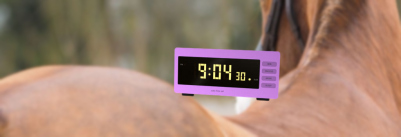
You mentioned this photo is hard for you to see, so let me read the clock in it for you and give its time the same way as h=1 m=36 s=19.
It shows h=9 m=4 s=30
